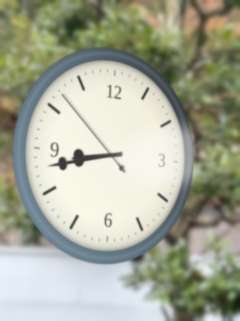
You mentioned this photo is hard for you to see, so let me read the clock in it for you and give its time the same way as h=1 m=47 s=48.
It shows h=8 m=42 s=52
